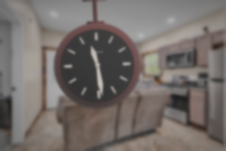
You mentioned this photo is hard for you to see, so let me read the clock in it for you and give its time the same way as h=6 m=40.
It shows h=11 m=29
